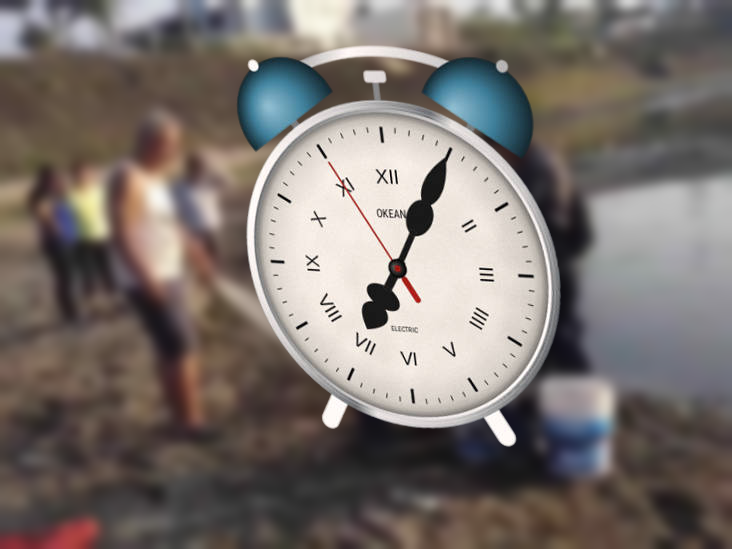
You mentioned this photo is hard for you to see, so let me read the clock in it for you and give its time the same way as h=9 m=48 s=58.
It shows h=7 m=4 s=55
